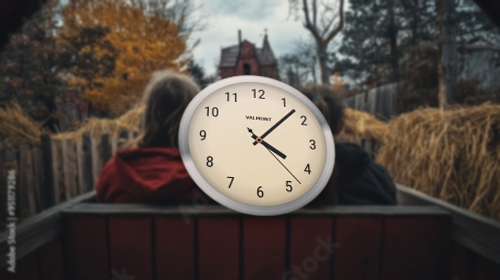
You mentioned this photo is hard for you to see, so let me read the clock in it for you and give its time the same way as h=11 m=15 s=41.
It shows h=4 m=7 s=23
